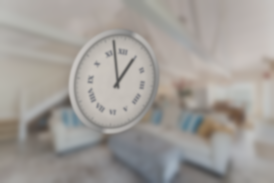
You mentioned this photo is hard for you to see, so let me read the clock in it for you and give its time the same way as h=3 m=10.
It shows h=12 m=57
